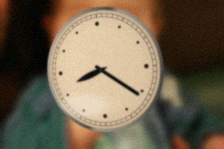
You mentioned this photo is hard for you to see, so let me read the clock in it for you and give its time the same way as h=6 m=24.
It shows h=8 m=21
